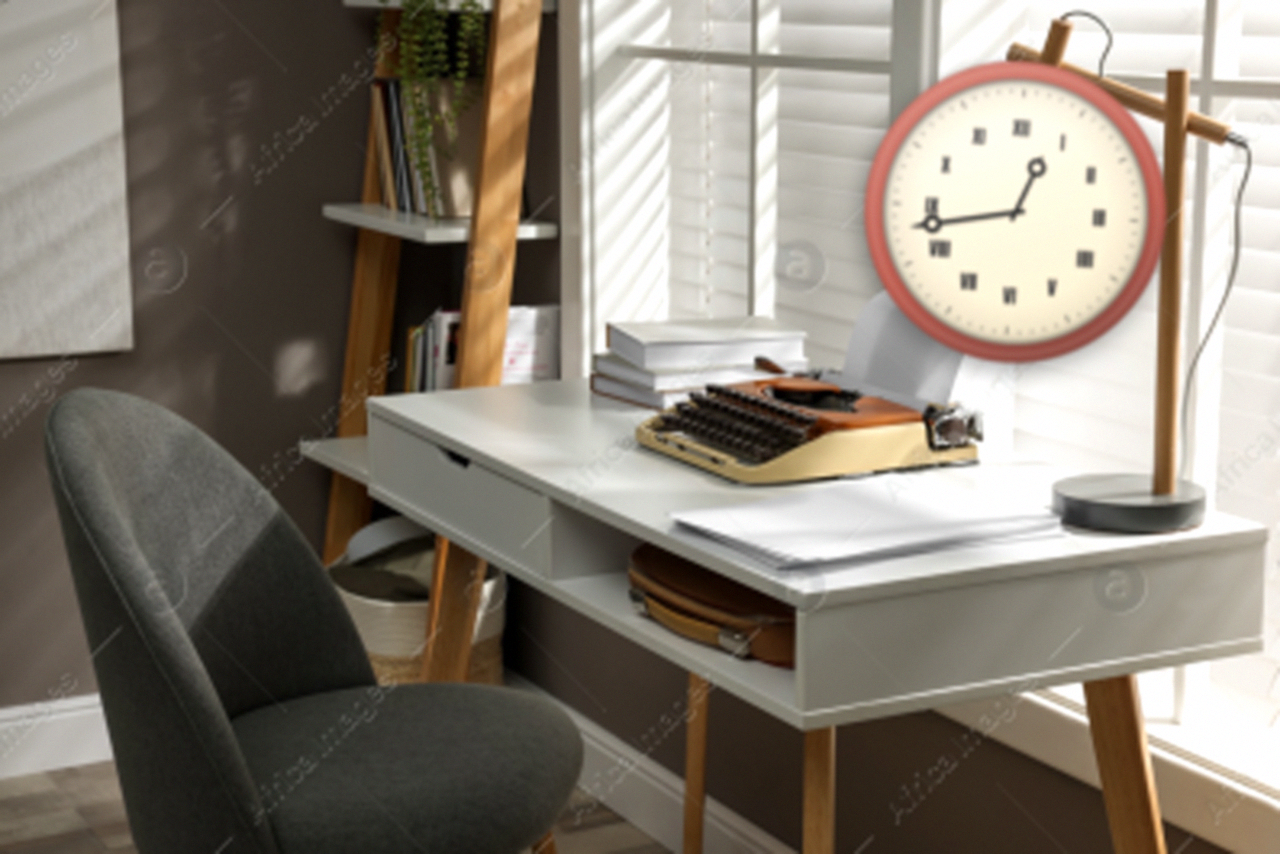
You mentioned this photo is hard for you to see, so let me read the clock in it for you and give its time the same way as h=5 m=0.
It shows h=12 m=43
